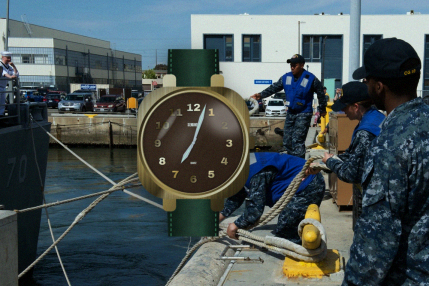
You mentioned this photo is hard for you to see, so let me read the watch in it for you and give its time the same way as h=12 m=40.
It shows h=7 m=3
